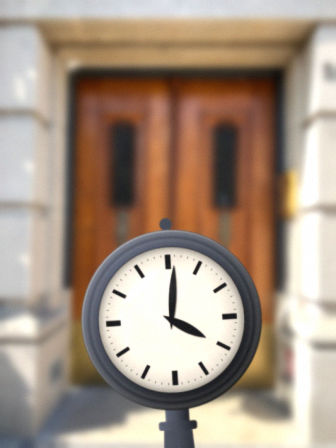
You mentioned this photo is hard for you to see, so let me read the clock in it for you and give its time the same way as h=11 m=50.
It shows h=4 m=1
